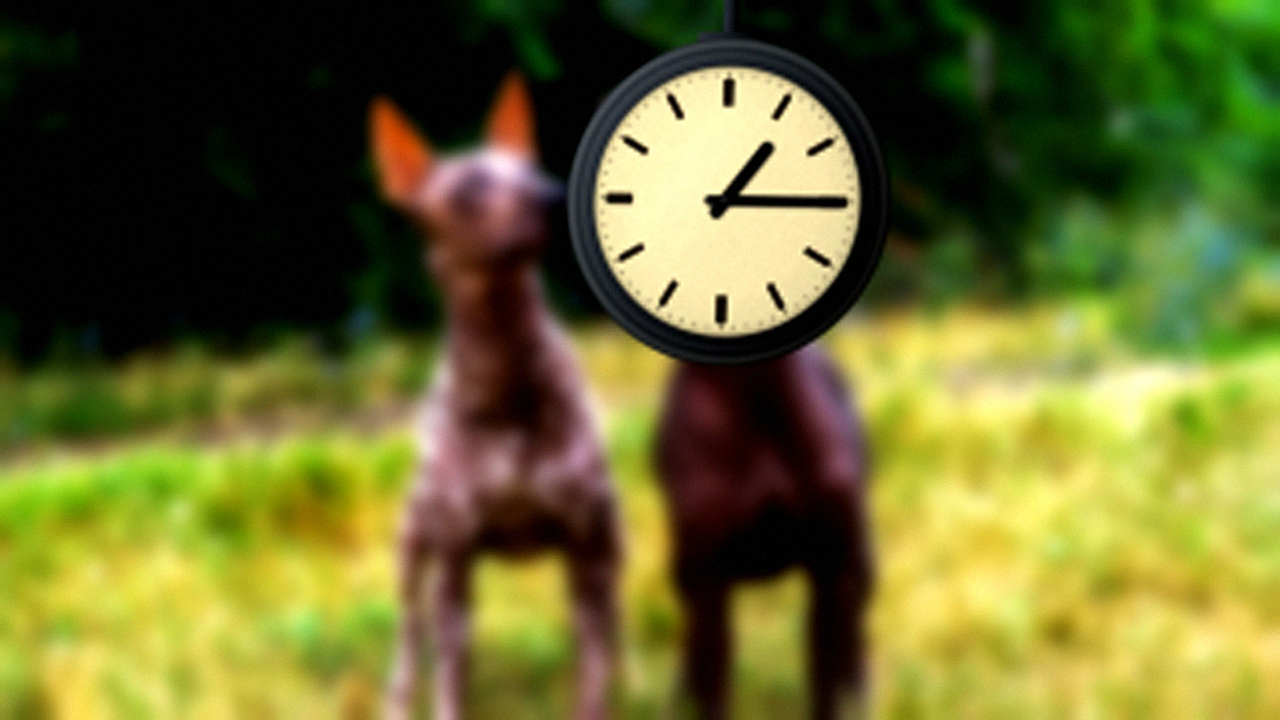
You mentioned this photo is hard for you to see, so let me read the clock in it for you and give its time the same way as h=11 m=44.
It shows h=1 m=15
